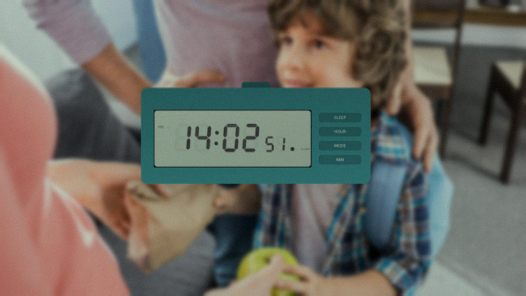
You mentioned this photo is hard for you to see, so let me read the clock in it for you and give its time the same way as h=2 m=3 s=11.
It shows h=14 m=2 s=51
